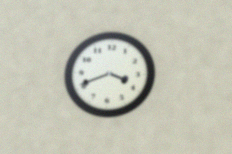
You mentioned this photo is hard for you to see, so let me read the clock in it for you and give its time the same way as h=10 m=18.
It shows h=3 m=41
